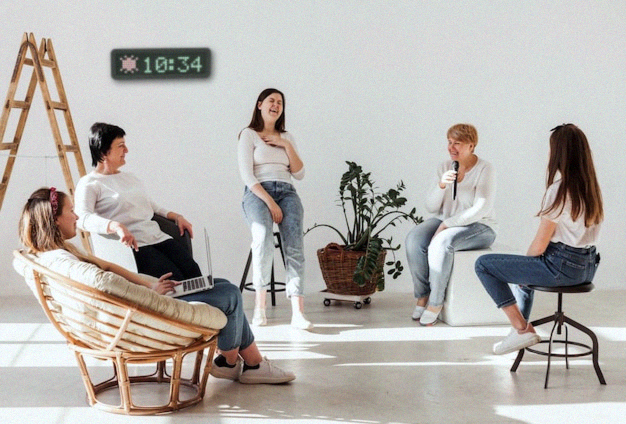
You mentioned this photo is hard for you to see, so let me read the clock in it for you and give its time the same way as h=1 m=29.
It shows h=10 m=34
